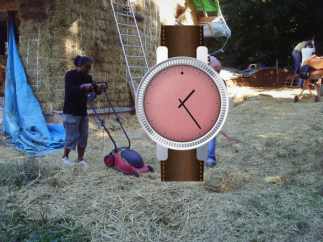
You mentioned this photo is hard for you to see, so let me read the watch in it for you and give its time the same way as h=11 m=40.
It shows h=1 m=24
